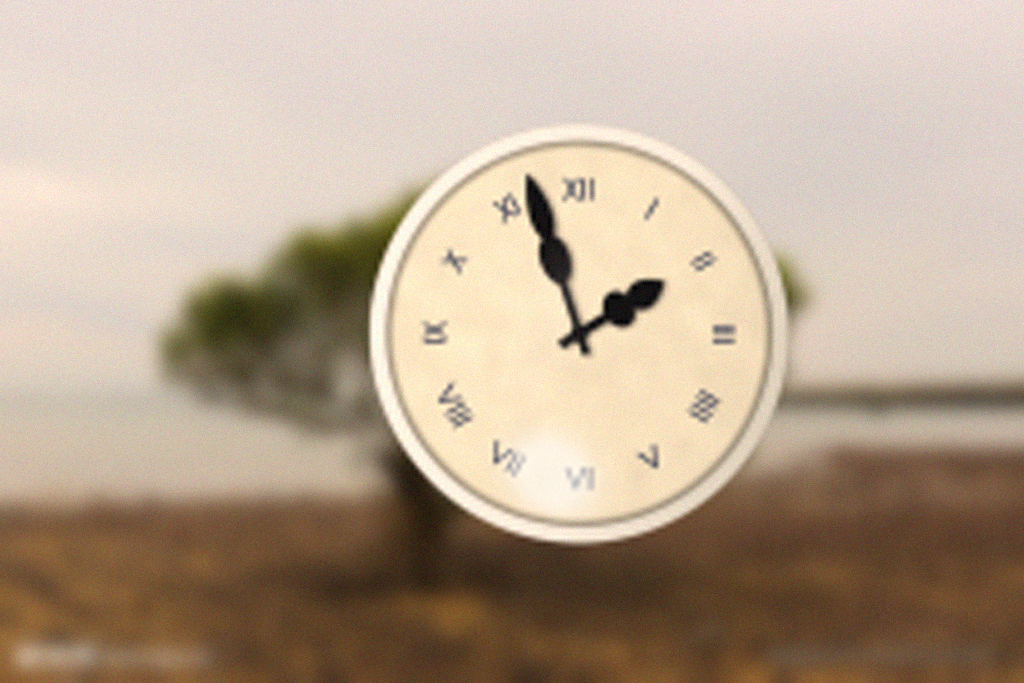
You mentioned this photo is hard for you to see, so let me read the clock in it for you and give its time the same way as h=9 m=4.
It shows h=1 m=57
